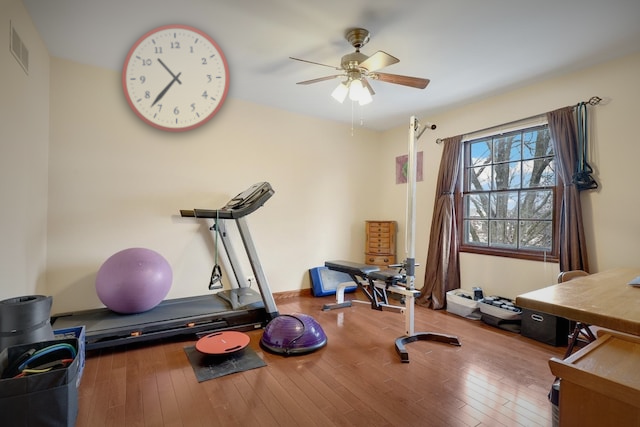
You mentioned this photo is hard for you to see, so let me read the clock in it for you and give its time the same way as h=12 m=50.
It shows h=10 m=37
